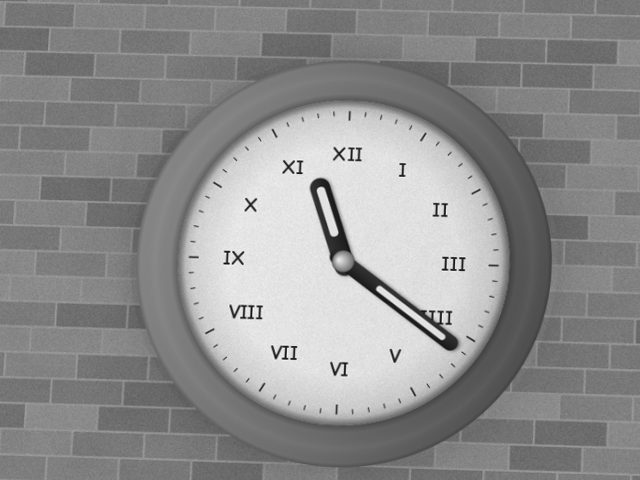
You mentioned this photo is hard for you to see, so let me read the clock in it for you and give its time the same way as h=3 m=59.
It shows h=11 m=21
